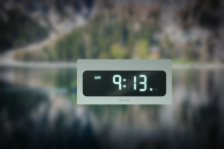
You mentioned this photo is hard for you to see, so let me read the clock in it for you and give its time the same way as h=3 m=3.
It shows h=9 m=13
